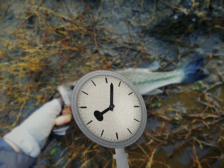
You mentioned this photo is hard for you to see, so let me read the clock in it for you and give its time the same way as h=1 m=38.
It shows h=8 m=2
